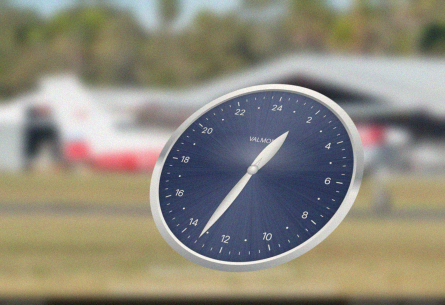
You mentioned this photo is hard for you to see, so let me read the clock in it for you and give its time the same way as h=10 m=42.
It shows h=1 m=33
